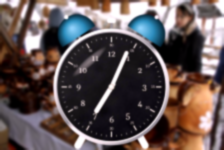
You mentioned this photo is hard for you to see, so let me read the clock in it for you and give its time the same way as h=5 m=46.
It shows h=7 m=4
